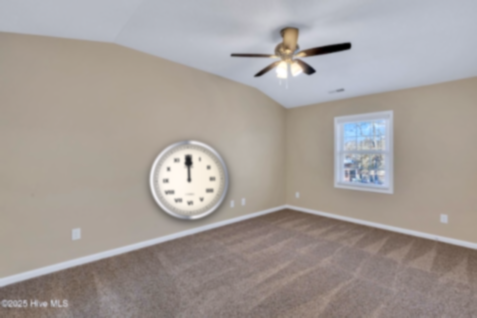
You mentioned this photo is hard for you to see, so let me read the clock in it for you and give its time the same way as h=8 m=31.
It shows h=12 m=0
